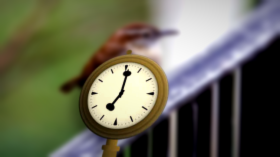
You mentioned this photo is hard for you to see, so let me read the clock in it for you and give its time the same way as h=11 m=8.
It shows h=7 m=1
